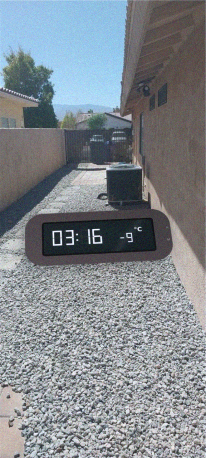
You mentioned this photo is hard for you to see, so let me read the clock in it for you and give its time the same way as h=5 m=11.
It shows h=3 m=16
